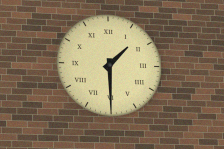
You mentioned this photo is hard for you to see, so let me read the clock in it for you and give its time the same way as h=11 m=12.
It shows h=1 m=30
